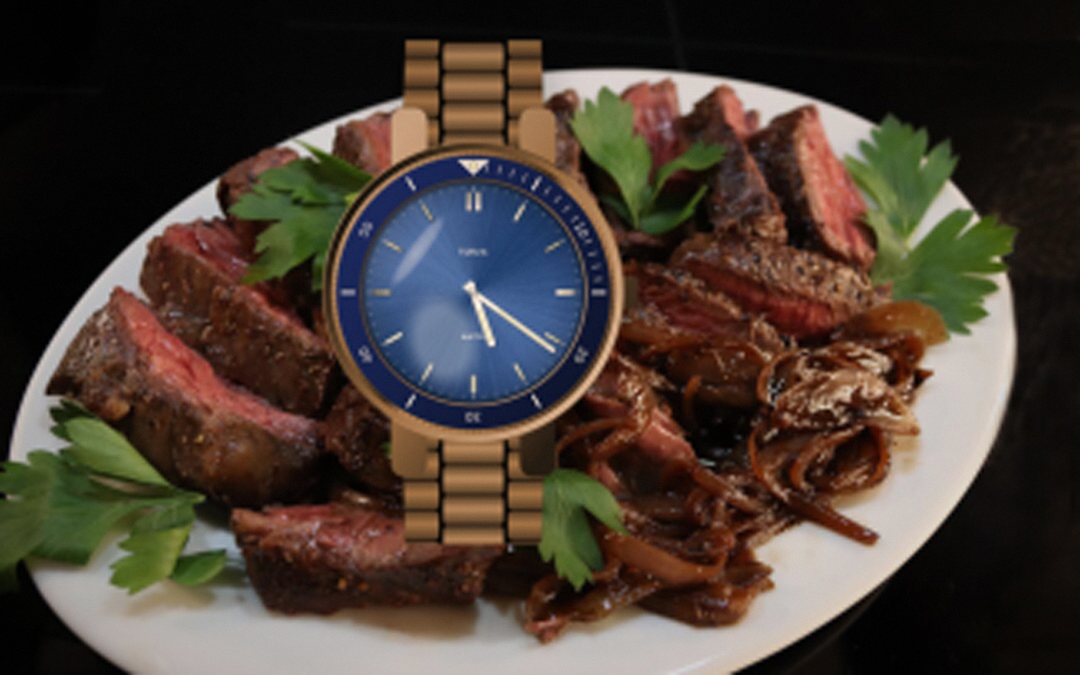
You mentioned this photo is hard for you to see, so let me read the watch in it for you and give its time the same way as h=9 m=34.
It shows h=5 m=21
